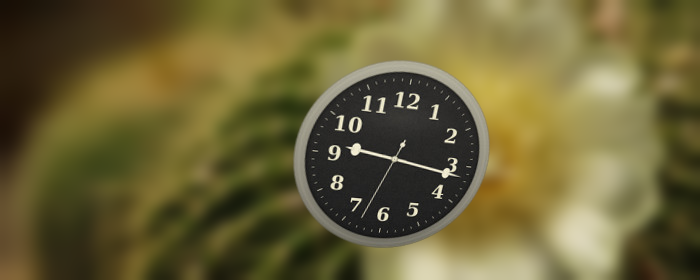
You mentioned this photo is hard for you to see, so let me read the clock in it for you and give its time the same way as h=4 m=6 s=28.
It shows h=9 m=16 s=33
